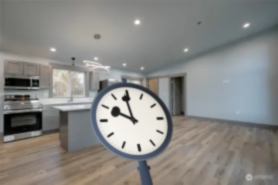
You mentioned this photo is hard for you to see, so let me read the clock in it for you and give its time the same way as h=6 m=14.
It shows h=9 m=59
